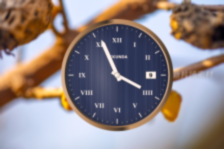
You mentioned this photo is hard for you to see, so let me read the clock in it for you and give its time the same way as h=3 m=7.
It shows h=3 m=56
